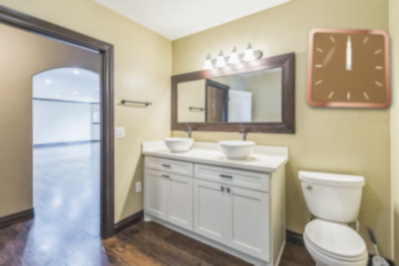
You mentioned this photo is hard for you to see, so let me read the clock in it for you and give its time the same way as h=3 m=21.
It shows h=12 m=0
